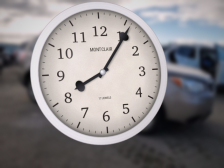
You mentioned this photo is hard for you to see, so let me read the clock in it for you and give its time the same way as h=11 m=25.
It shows h=8 m=6
